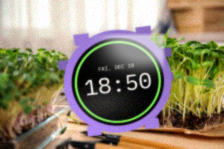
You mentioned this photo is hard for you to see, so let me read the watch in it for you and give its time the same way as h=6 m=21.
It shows h=18 m=50
